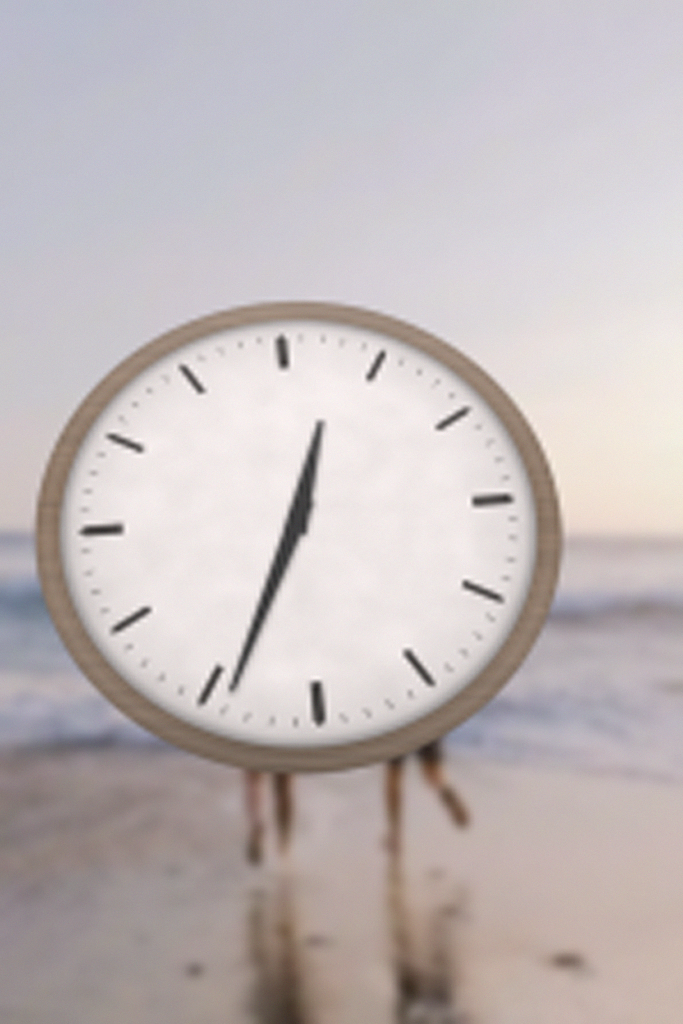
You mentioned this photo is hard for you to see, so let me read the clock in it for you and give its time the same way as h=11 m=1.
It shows h=12 m=34
